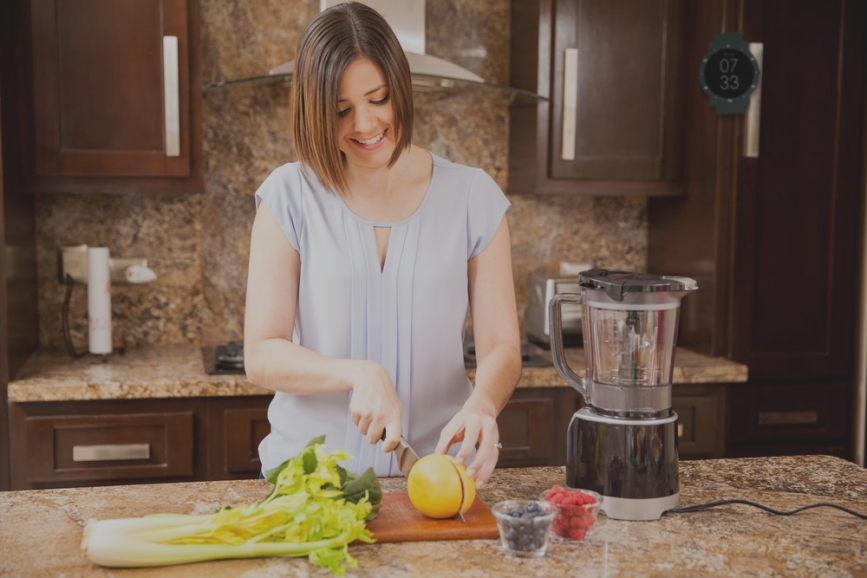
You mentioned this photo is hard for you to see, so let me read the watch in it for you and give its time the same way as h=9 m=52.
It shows h=7 m=33
